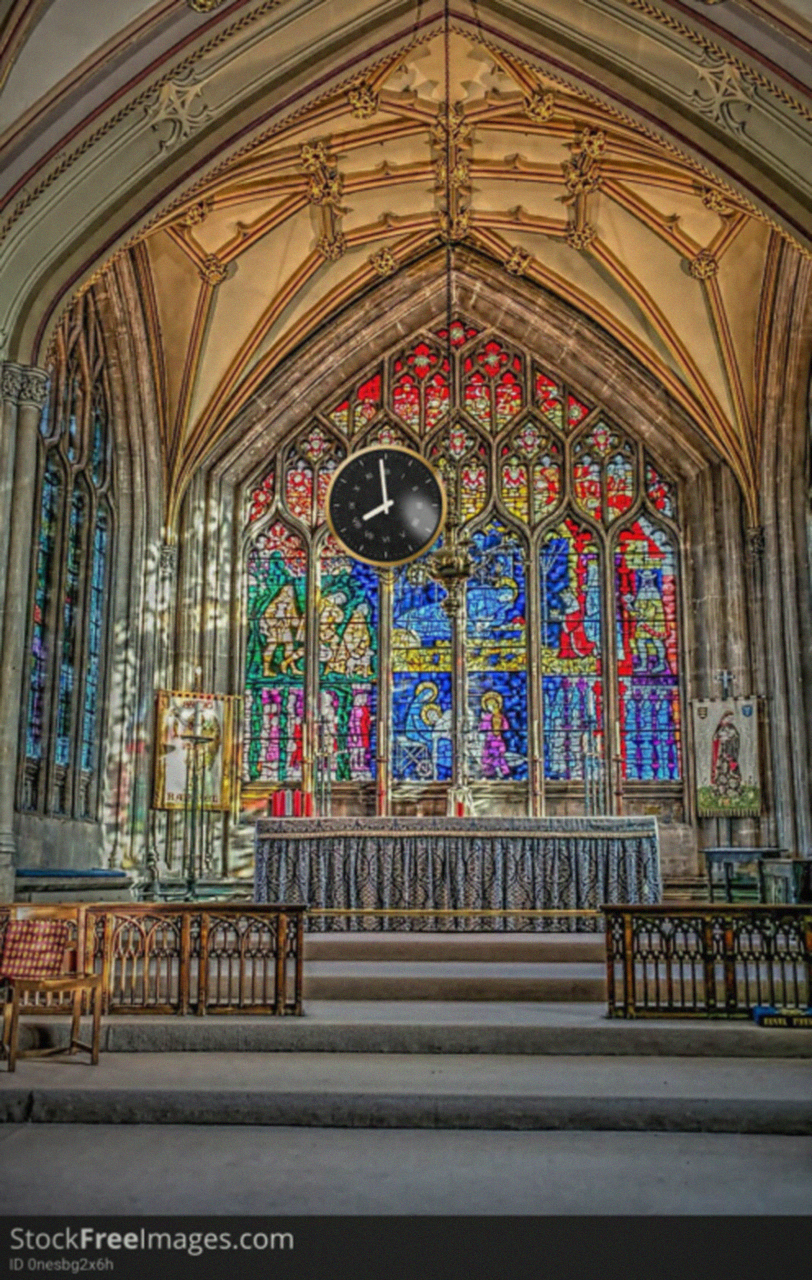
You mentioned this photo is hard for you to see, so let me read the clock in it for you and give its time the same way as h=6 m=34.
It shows h=7 m=59
